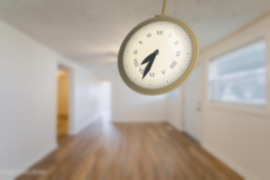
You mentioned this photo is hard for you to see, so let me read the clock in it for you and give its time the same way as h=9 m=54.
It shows h=7 m=33
